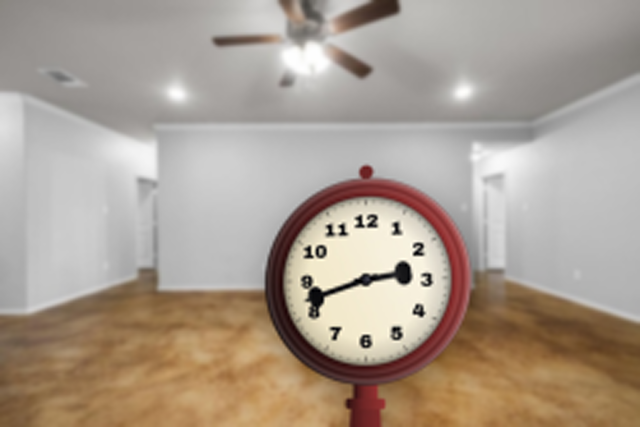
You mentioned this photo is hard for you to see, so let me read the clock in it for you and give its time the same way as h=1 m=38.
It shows h=2 m=42
